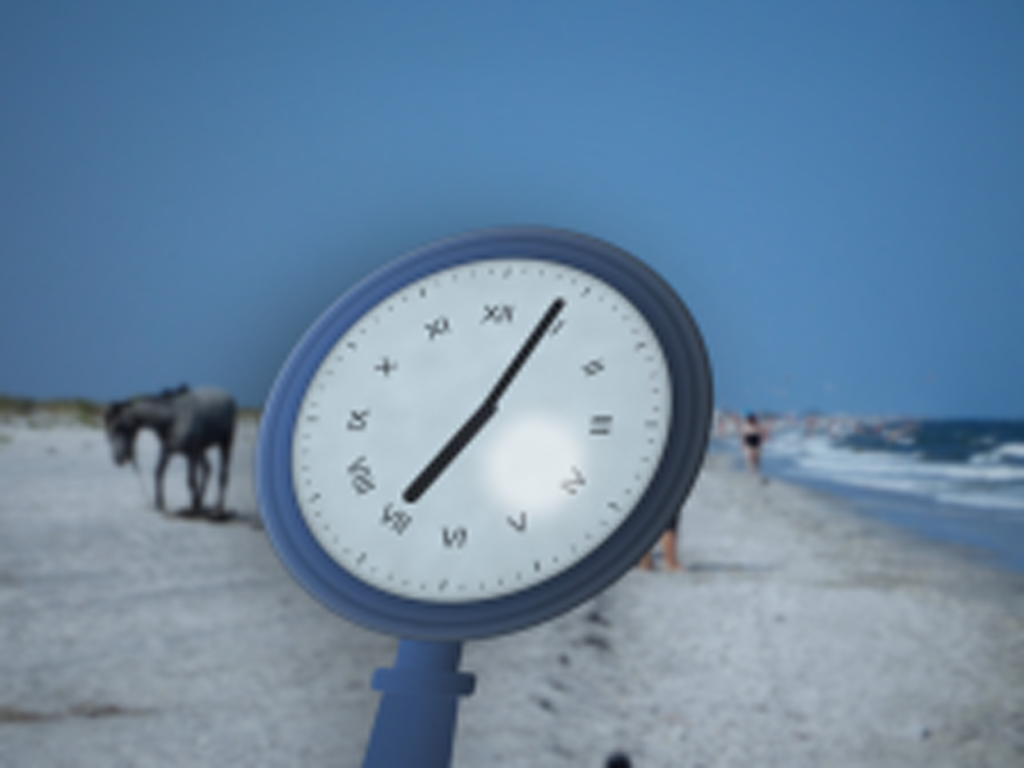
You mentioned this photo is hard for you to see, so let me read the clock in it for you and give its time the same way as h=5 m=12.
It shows h=7 m=4
